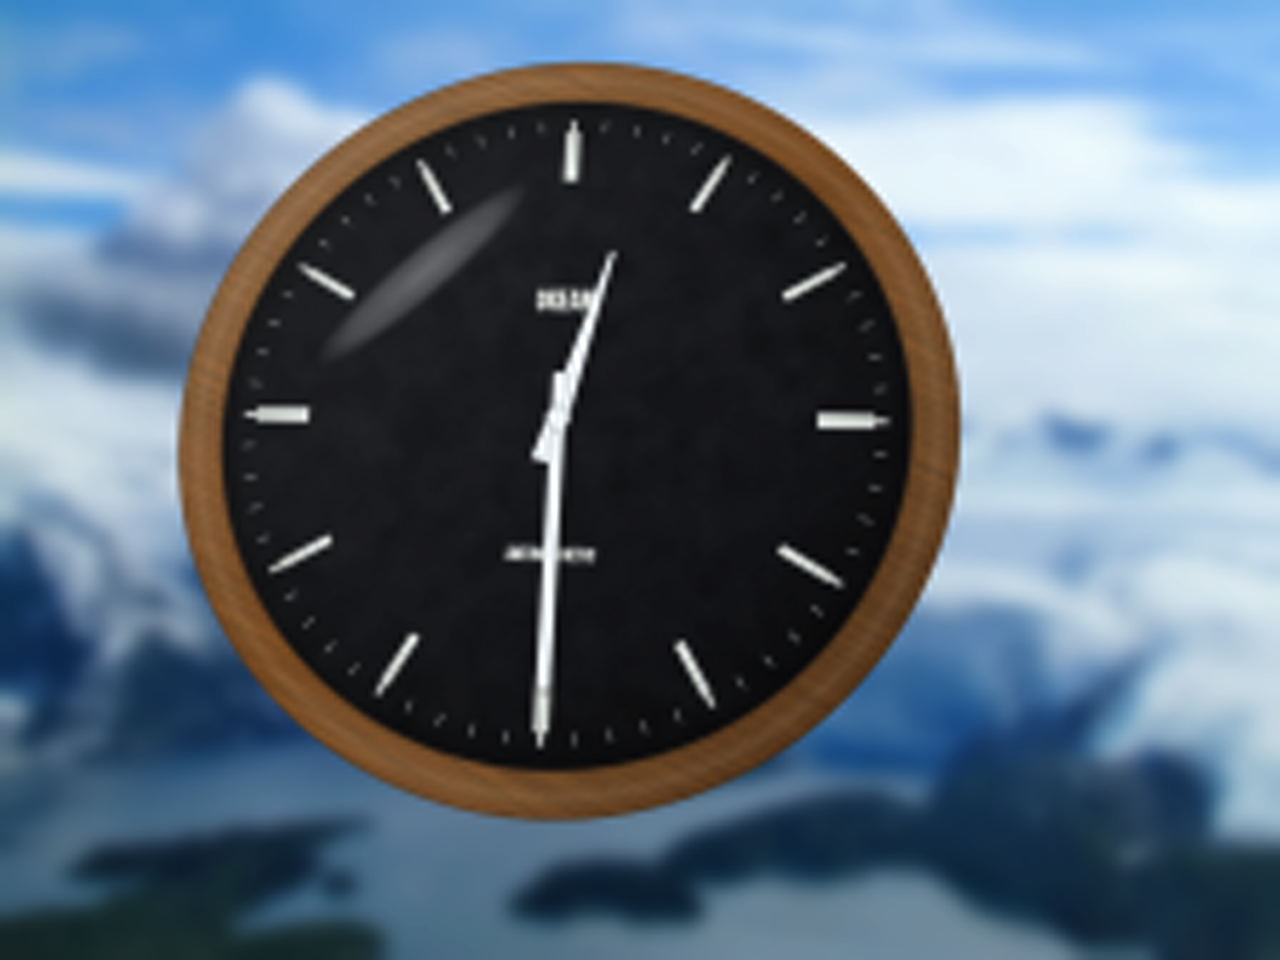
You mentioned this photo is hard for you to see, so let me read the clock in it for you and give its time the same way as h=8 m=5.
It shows h=12 m=30
